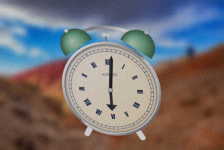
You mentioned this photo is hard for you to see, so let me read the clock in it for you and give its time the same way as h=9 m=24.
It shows h=6 m=1
